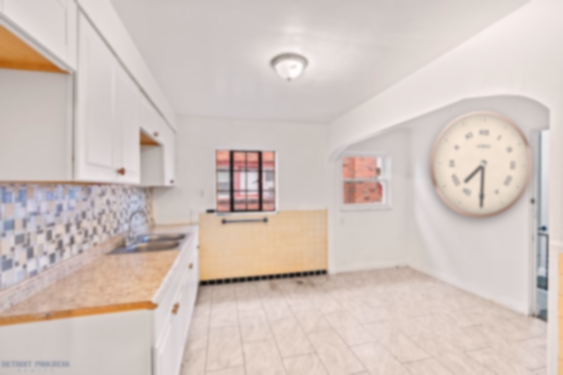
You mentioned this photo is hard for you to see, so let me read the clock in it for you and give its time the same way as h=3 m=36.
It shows h=7 m=30
